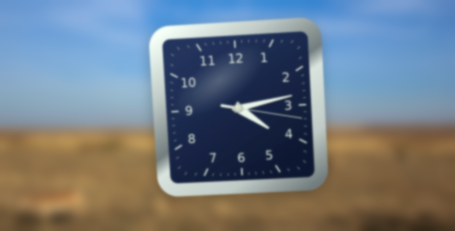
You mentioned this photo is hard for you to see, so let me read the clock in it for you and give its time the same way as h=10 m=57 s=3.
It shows h=4 m=13 s=17
